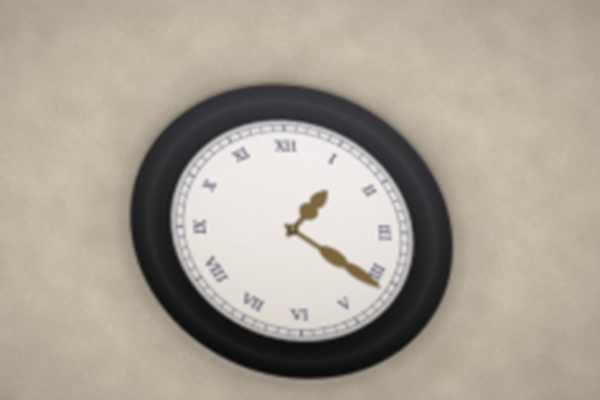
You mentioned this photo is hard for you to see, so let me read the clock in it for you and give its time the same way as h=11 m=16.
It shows h=1 m=21
